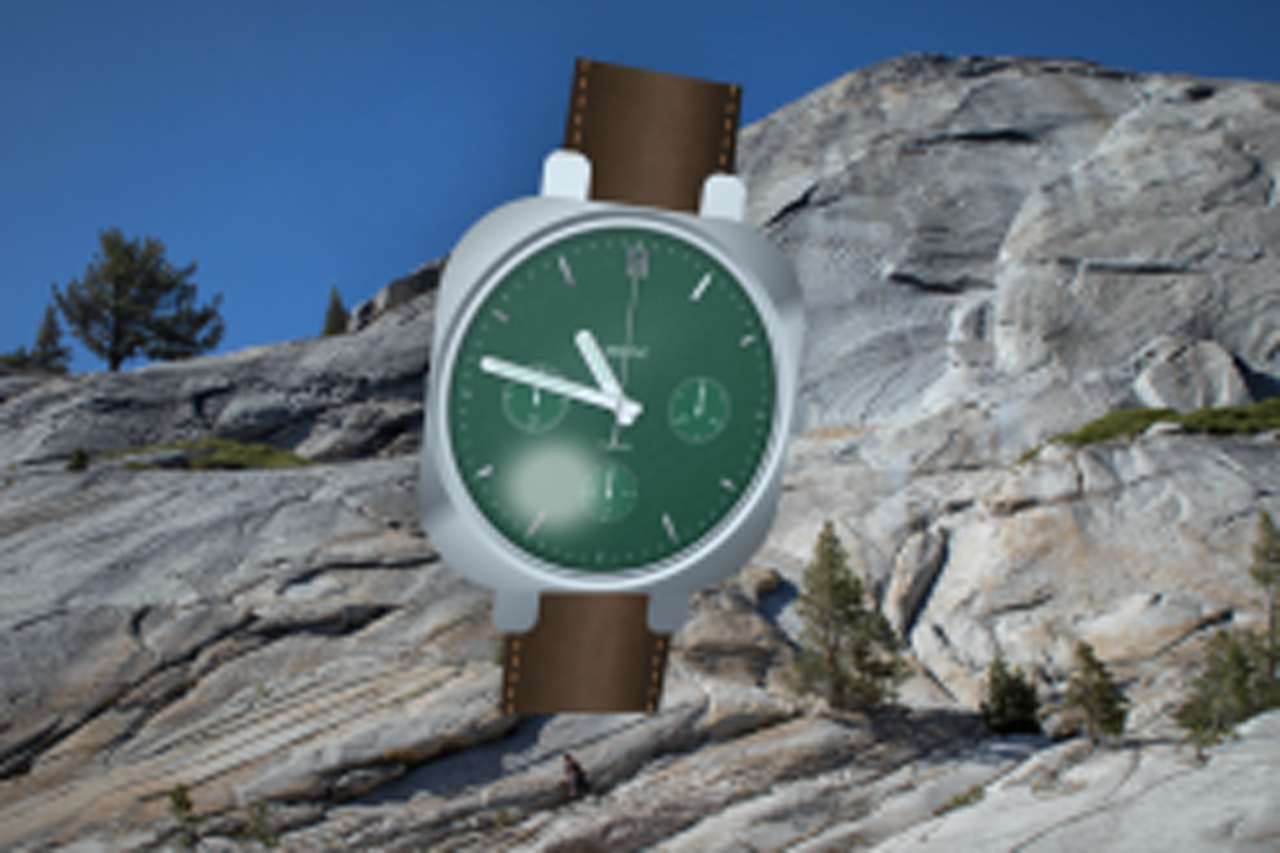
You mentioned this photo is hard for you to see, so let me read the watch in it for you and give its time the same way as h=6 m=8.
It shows h=10 m=47
